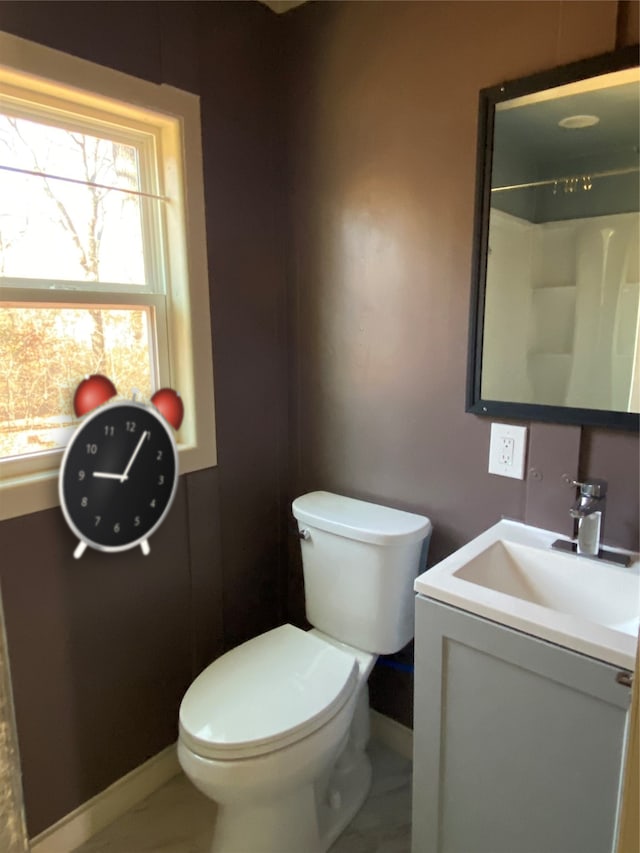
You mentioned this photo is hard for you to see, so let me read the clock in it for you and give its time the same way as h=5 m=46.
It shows h=9 m=4
